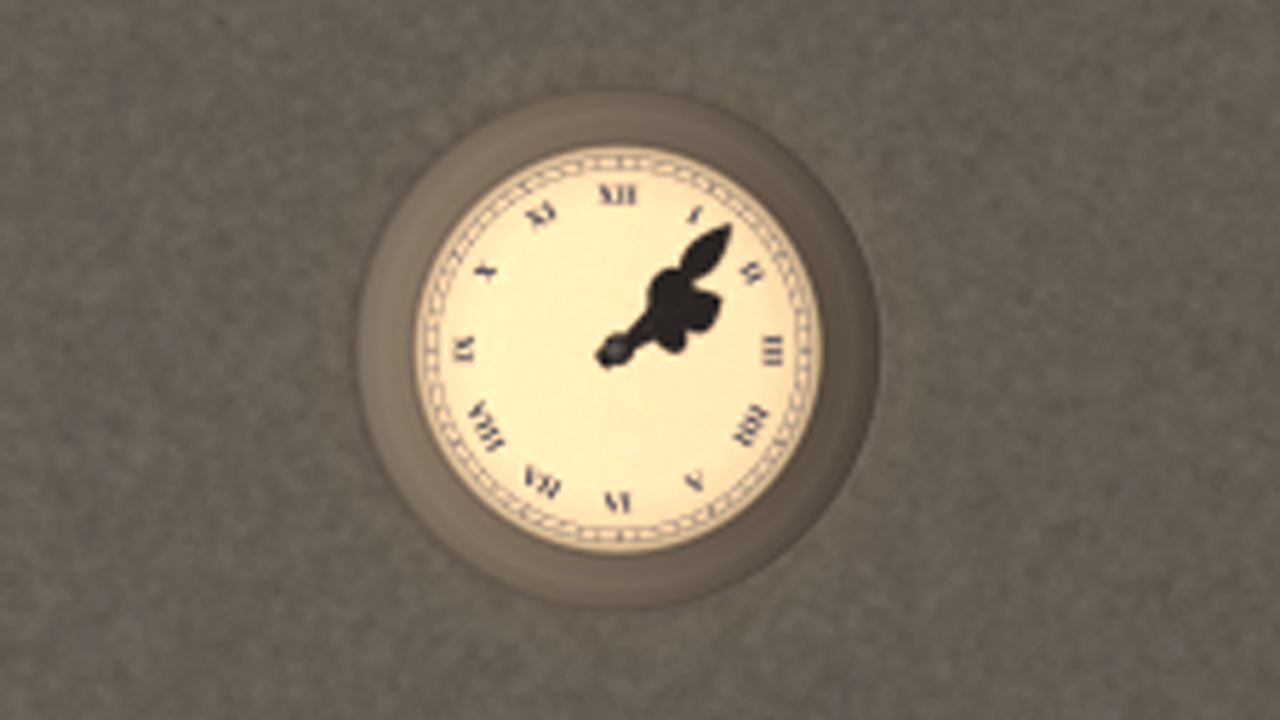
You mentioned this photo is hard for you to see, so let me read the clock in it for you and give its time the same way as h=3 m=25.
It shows h=2 m=7
